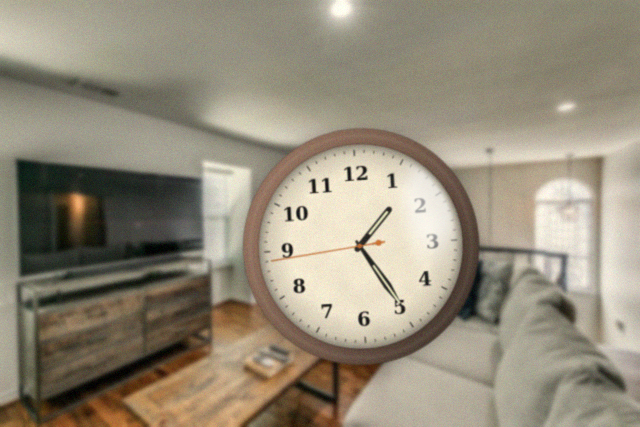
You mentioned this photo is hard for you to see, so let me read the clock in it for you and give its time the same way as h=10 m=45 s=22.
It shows h=1 m=24 s=44
